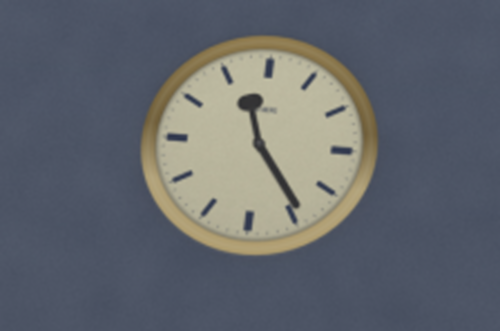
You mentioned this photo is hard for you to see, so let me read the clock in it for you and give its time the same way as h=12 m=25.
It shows h=11 m=24
